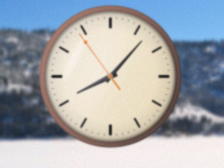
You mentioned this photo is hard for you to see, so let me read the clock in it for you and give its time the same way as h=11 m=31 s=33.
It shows h=8 m=6 s=54
